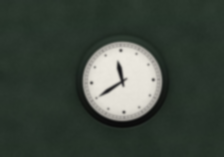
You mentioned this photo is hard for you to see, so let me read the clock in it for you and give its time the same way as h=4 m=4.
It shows h=11 m=40
